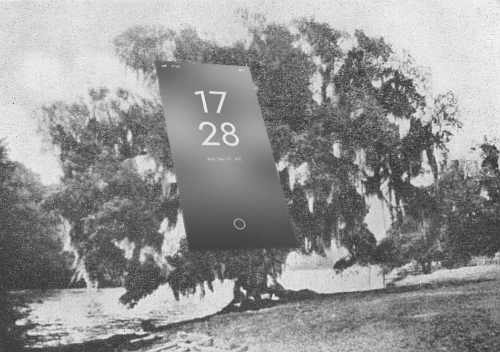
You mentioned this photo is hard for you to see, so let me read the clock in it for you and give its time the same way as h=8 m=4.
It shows h=17 m=28
